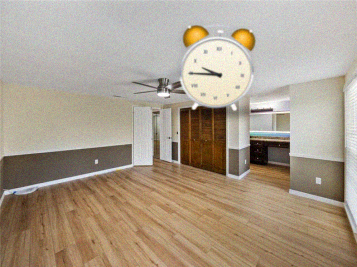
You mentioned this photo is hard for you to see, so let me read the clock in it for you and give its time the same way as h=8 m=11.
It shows h=9 m=45
